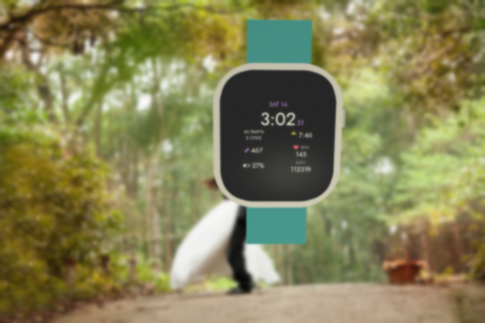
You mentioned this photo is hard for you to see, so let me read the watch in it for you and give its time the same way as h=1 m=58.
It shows h=3 m=2
